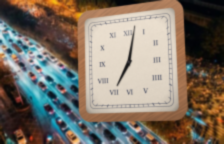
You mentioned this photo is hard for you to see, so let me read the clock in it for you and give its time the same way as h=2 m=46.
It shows h=7 m=2
